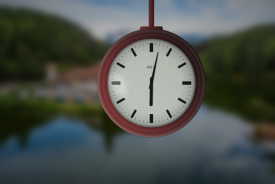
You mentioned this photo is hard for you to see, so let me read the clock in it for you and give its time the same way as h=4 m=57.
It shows h=6 m=2
